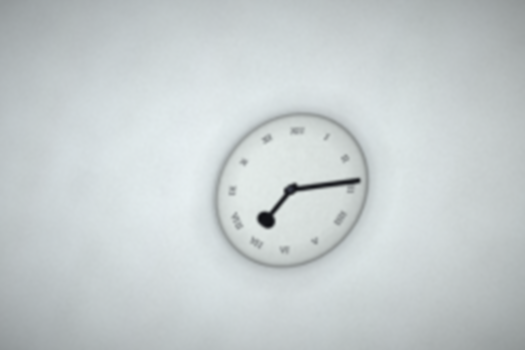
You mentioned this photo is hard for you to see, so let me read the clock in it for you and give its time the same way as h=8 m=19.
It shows h=7 m=14
